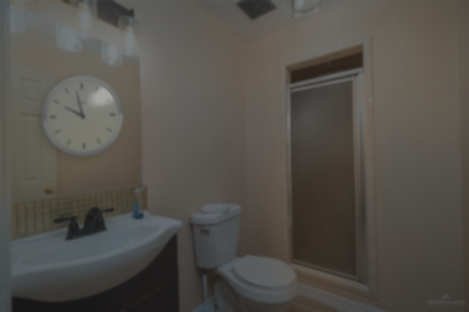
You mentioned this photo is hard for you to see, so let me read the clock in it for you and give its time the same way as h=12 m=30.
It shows h=9 m=58
